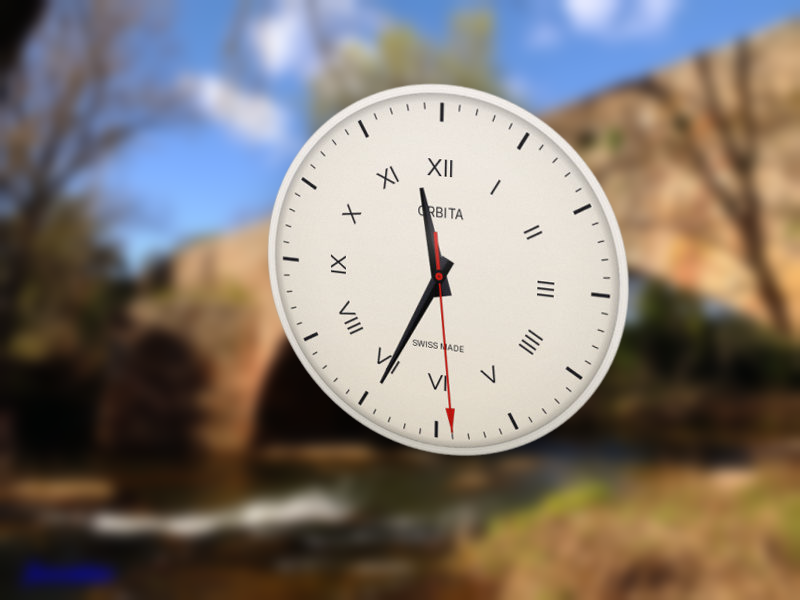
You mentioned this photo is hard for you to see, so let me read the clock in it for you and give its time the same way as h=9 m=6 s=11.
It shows h=11 m=34 s=29
